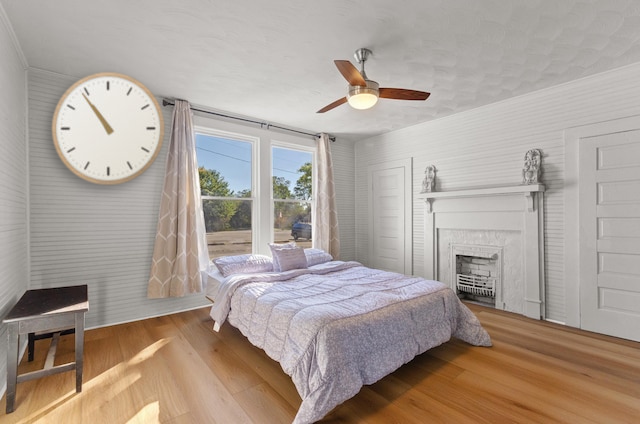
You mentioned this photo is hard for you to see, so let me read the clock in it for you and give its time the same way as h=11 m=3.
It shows h=10 m=54
